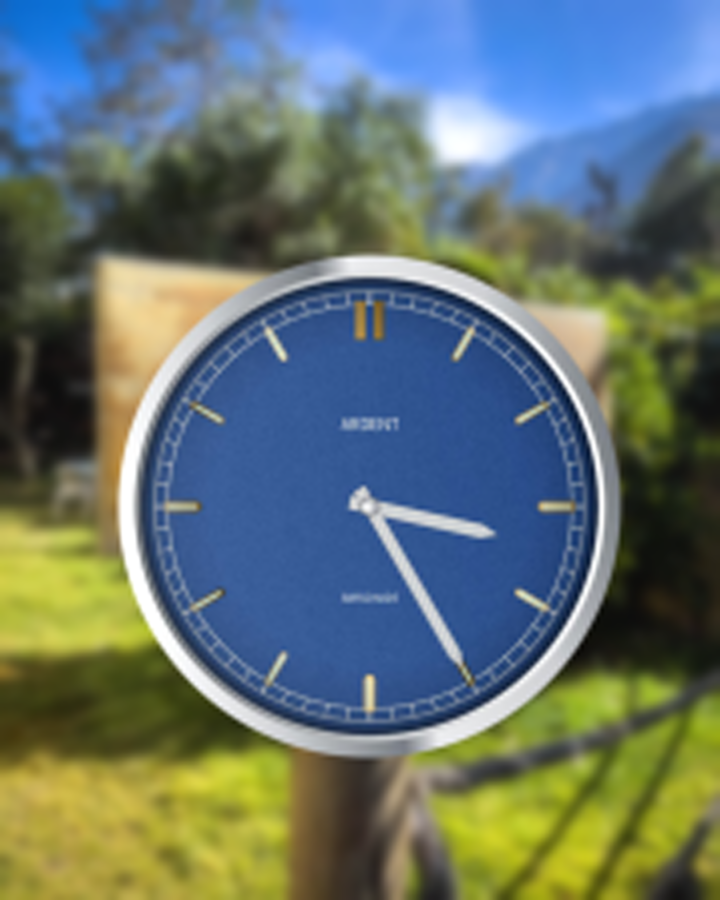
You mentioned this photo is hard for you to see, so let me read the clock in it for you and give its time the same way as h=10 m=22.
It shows h=3 m=25
